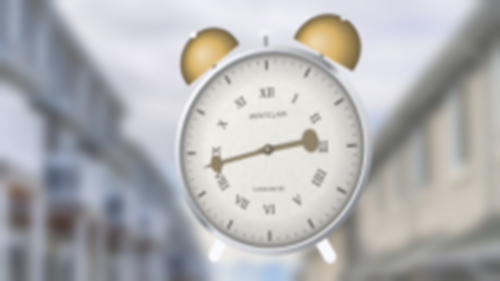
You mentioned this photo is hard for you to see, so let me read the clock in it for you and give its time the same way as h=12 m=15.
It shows h=2 m=43
